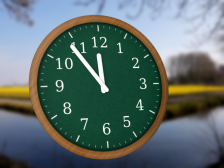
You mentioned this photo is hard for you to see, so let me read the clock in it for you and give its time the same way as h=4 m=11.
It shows h=11 m=54
